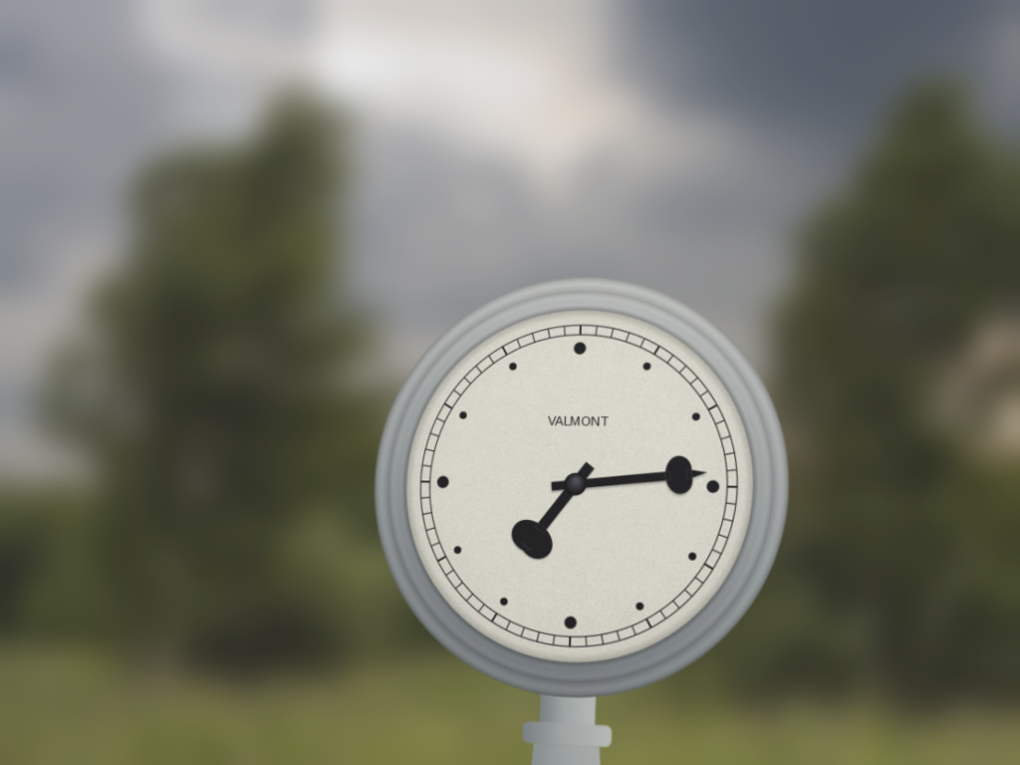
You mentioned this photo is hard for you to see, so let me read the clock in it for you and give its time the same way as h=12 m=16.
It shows h=7 m=14
